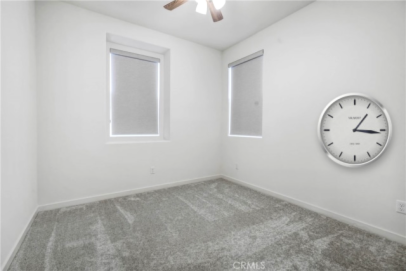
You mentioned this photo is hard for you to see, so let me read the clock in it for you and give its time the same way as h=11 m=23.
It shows h=1 m=16
